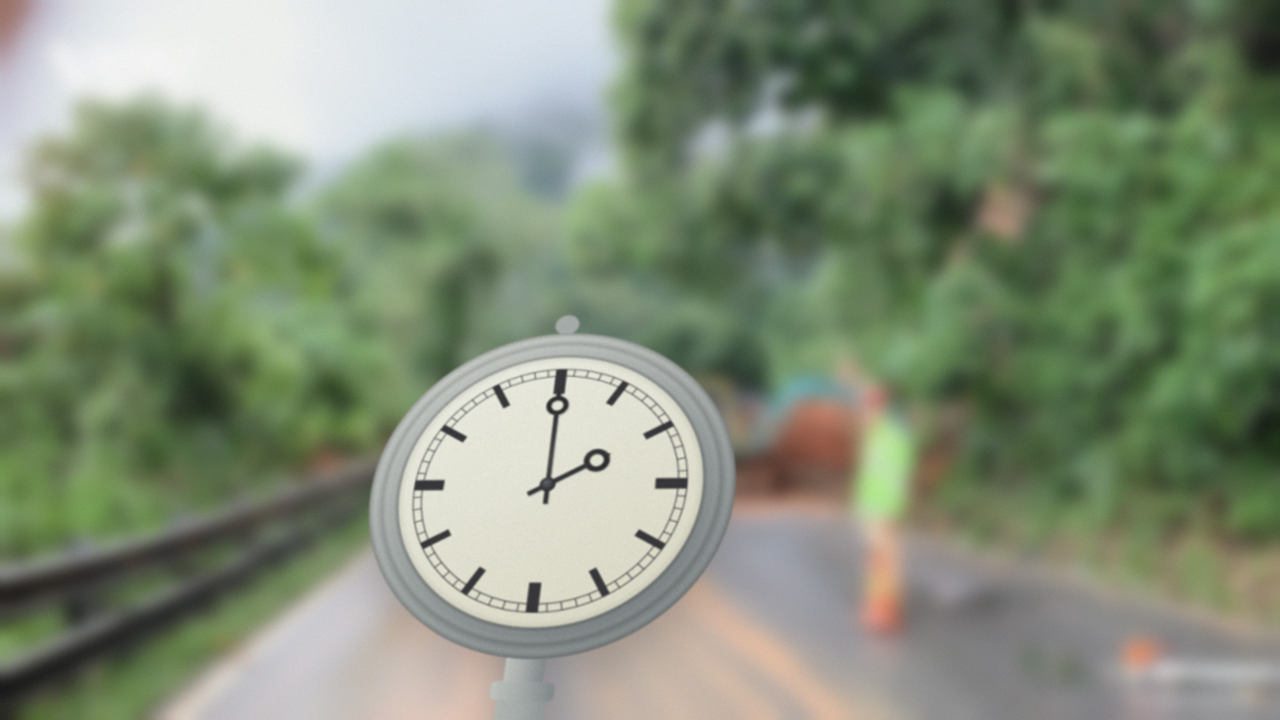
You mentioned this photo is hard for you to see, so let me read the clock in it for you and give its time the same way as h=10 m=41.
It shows h=2 m=0
